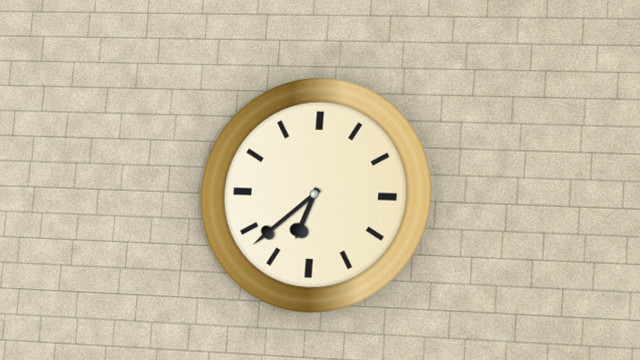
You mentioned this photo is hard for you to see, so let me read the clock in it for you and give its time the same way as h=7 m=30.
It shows h=6 m=38
